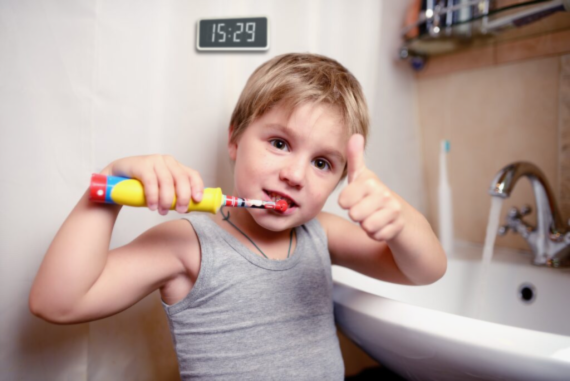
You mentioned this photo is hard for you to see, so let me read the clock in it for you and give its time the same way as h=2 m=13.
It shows h=15 m=29
